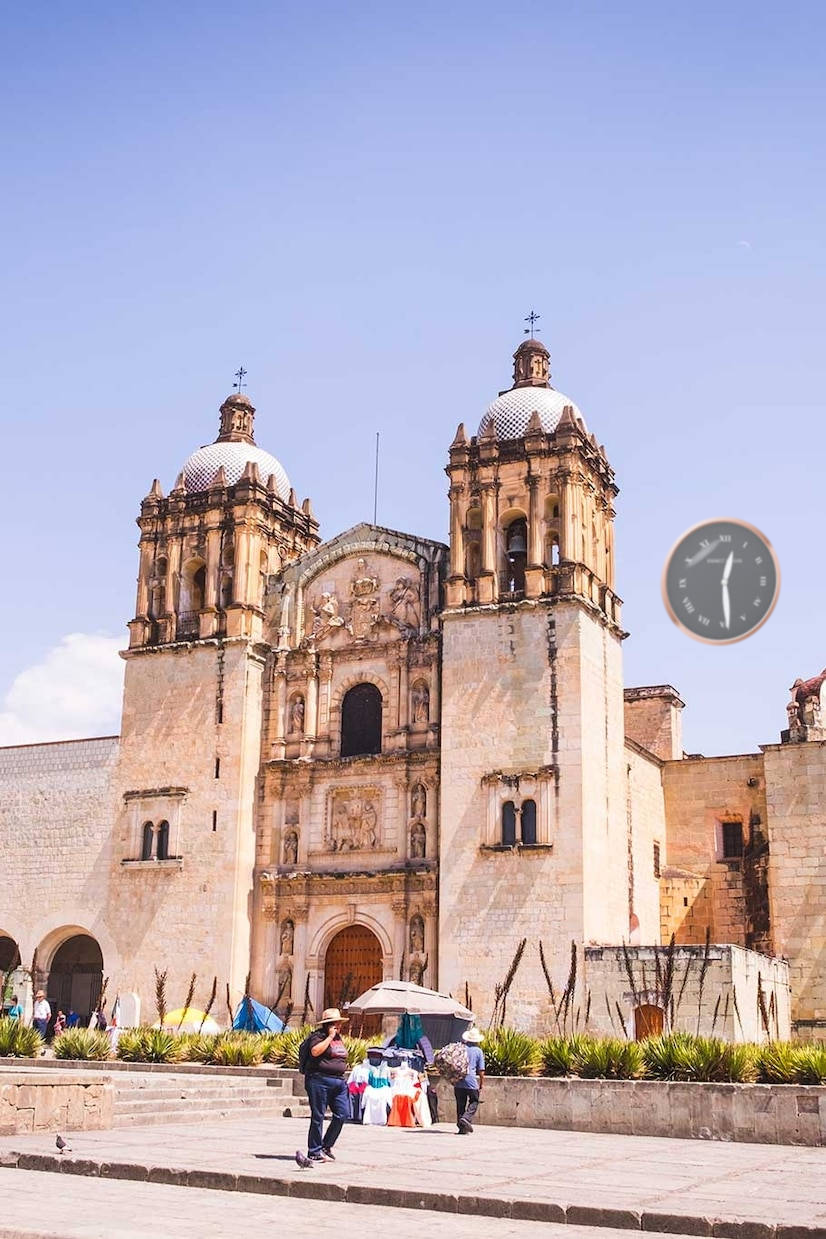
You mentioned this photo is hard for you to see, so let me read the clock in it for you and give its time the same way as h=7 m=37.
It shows h=12 m=29
